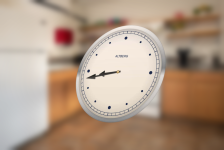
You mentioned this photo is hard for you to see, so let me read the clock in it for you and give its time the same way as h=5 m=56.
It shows h=8 m=43
